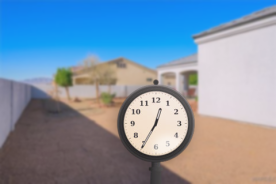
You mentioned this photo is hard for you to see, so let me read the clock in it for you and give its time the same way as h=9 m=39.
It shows h=12 m=35
